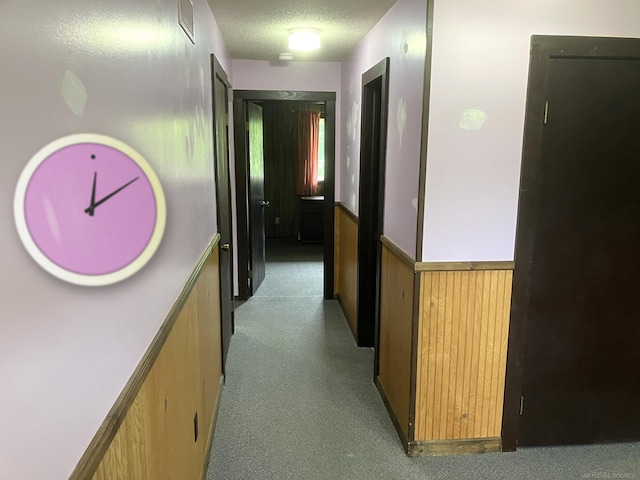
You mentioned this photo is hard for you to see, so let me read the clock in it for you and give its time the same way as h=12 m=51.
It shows h=12 m=9
